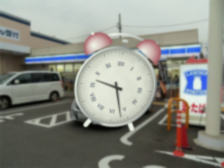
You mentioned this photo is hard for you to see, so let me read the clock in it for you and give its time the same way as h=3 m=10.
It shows h=9 m=27
